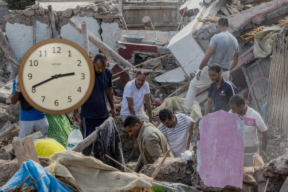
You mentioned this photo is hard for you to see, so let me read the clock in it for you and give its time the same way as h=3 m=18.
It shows h=2 m=41
